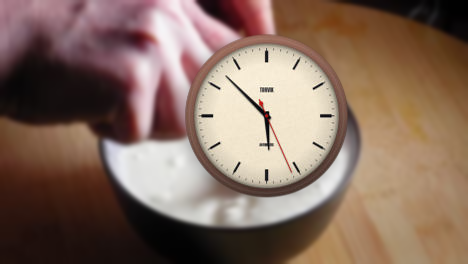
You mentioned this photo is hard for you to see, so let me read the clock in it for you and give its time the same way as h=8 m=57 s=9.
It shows h=5 m=52 s=26
